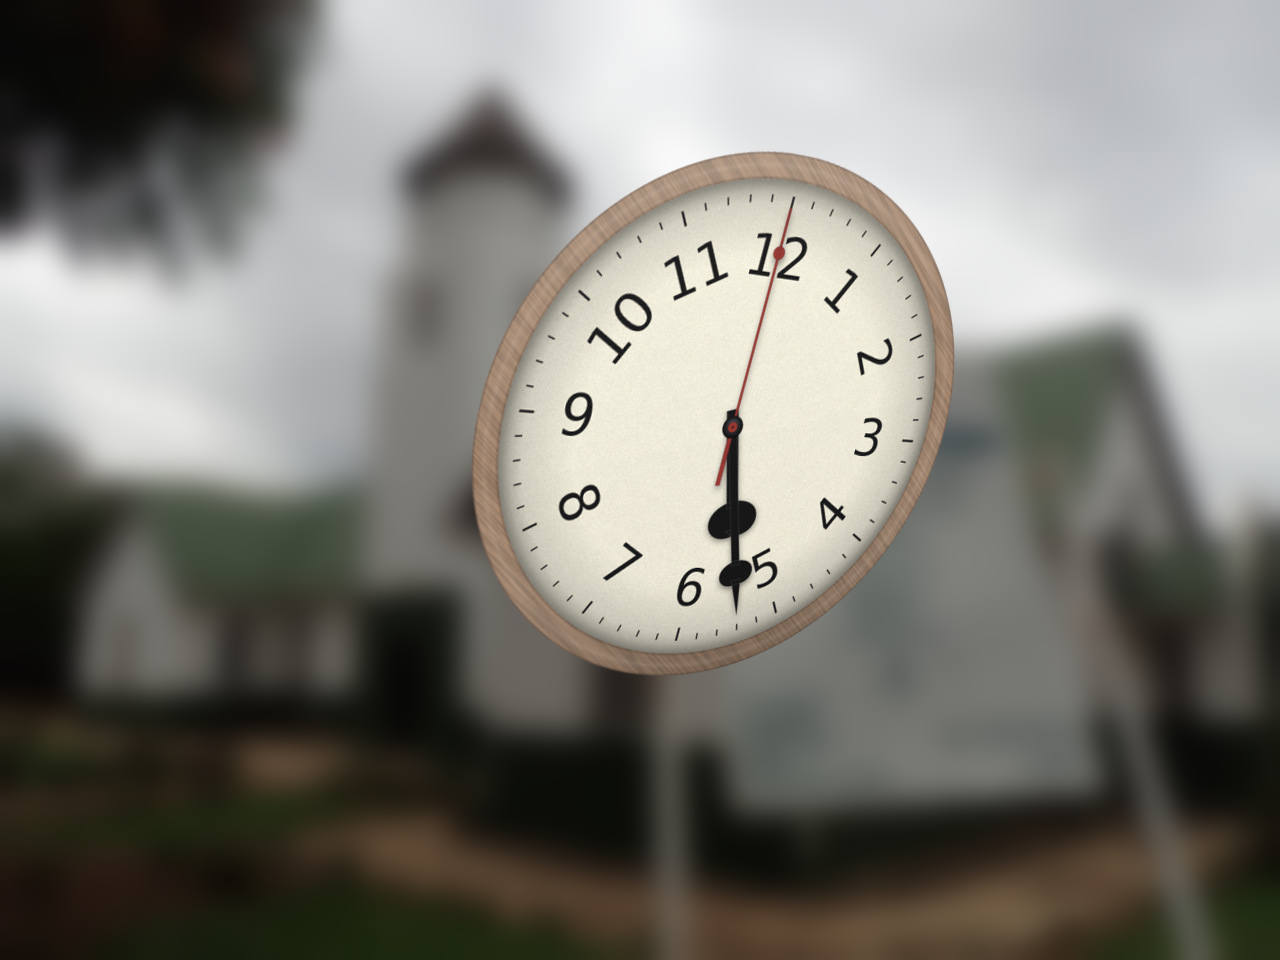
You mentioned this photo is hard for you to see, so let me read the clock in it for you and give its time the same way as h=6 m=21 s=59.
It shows h=5 m=27 s=0
